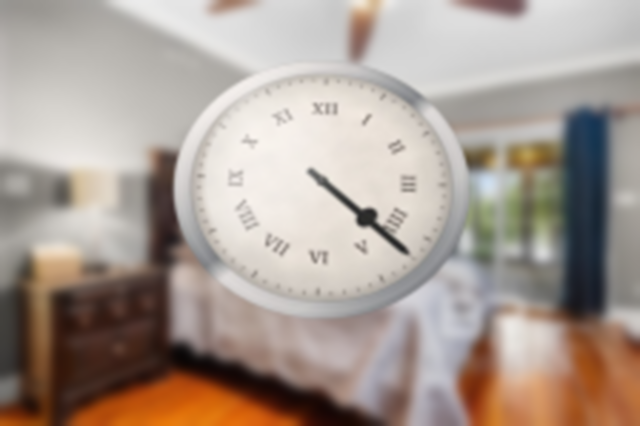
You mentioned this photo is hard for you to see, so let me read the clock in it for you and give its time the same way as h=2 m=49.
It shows h=4 m=22
